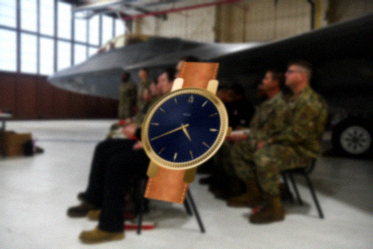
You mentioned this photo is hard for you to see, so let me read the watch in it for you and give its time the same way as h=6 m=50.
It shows h=4 m=40
